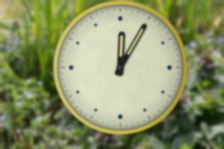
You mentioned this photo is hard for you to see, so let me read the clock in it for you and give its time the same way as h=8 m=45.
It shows h=12 m=5
